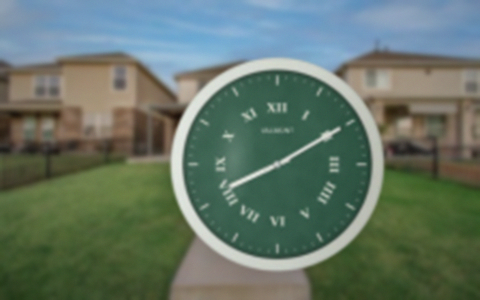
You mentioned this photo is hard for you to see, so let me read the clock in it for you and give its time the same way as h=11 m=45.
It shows h=8 m=10
